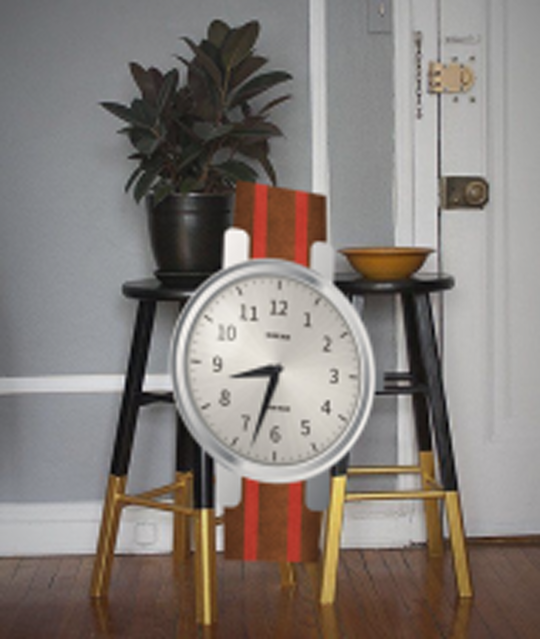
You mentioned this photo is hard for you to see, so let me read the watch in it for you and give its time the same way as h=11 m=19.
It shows h=8 m=33
